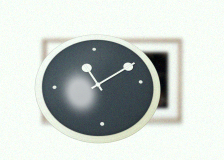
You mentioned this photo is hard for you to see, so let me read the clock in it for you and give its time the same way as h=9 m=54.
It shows h=11 m=10
